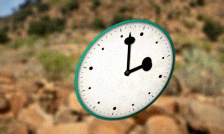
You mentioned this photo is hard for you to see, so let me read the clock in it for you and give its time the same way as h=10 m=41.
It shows h=1 m=57
